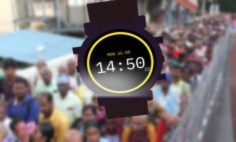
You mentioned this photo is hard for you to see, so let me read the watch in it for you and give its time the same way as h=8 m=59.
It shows h=14 m=50
